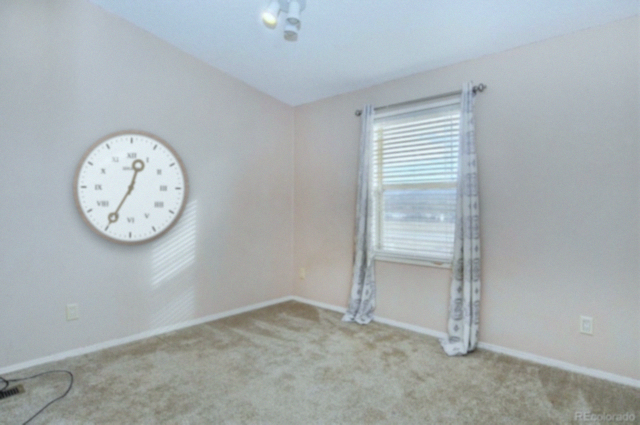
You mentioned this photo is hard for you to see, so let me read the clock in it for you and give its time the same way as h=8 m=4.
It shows h=12 m=35
